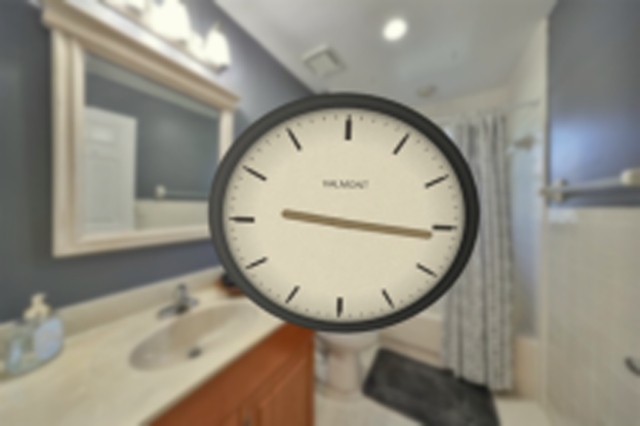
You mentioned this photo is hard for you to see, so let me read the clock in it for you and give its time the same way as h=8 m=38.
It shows h=9 m=16
